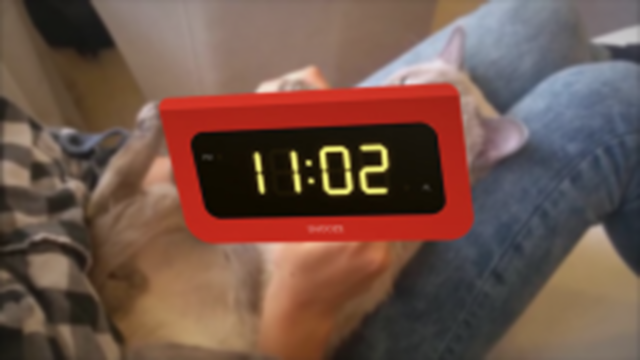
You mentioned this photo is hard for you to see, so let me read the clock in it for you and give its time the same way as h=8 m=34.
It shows h=11 m=2
